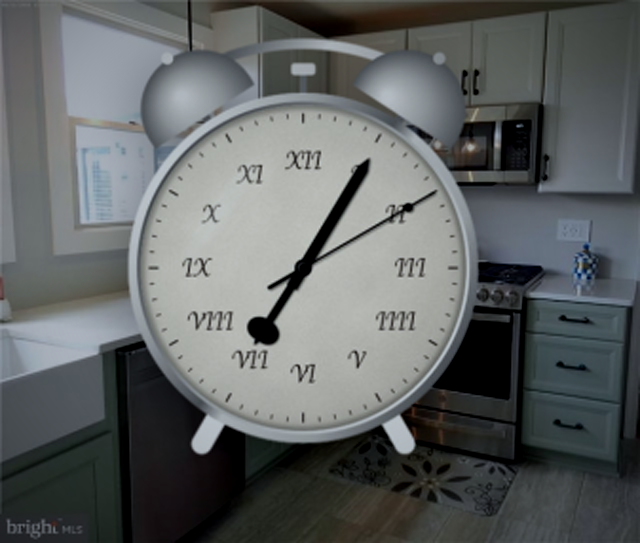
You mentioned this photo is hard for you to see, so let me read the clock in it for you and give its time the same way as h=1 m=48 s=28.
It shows h=7 m=5 s=10
